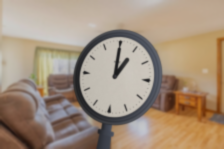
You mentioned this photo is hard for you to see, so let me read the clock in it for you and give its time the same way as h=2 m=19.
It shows h=1 m=0
